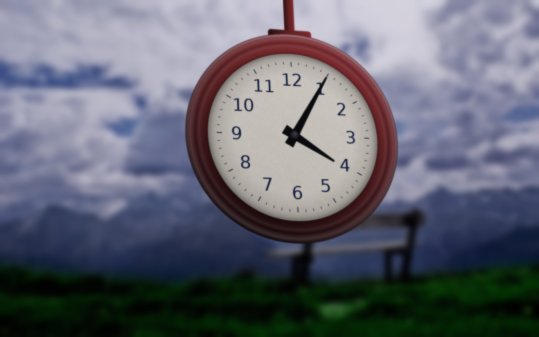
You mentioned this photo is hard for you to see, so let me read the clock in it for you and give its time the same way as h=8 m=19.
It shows h=4 m=5
